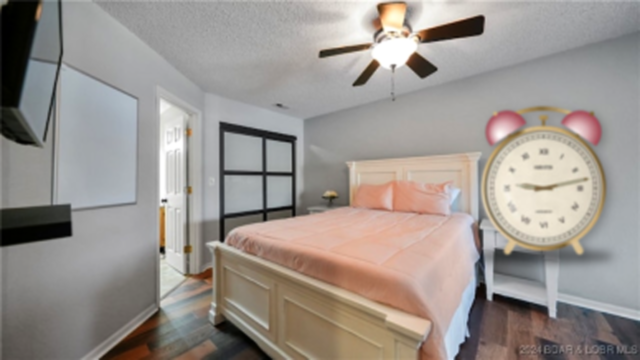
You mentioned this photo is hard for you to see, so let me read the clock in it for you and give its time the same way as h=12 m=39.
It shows h=9 m=13
